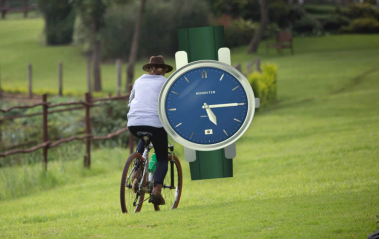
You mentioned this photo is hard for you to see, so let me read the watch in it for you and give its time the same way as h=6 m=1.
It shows h=5 m=15
